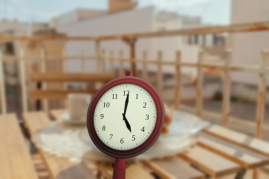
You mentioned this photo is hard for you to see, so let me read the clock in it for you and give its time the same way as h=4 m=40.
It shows h=5 m=1
